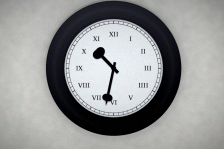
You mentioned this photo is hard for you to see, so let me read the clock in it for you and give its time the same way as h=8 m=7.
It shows h=10 m=32
